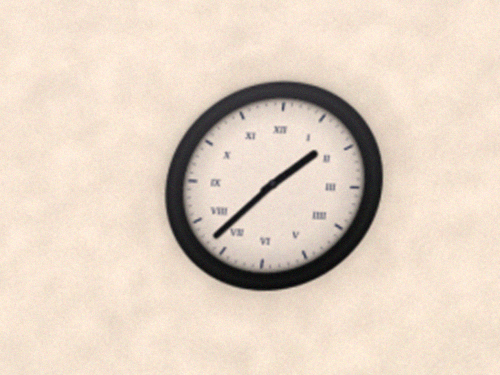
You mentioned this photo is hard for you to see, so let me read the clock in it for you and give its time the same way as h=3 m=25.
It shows h=1 m=37
